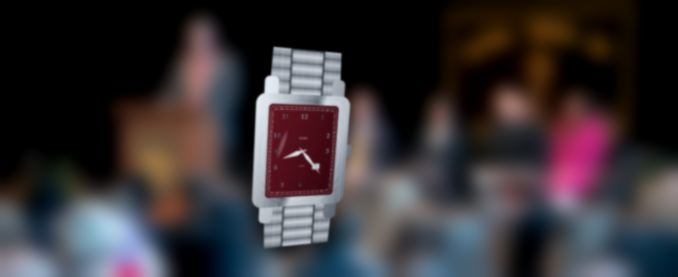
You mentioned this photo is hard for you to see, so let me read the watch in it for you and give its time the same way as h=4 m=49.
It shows h=8 m=23
